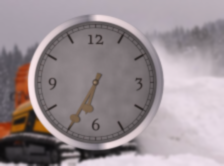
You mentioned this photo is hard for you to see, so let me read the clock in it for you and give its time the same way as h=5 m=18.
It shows h=6 m=35
